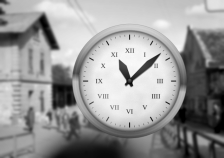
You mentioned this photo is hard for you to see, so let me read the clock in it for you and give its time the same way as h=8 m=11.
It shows h=11 m=8
